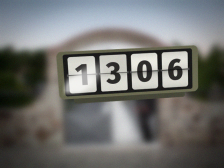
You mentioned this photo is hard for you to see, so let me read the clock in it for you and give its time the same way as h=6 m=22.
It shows h=13 m=6
